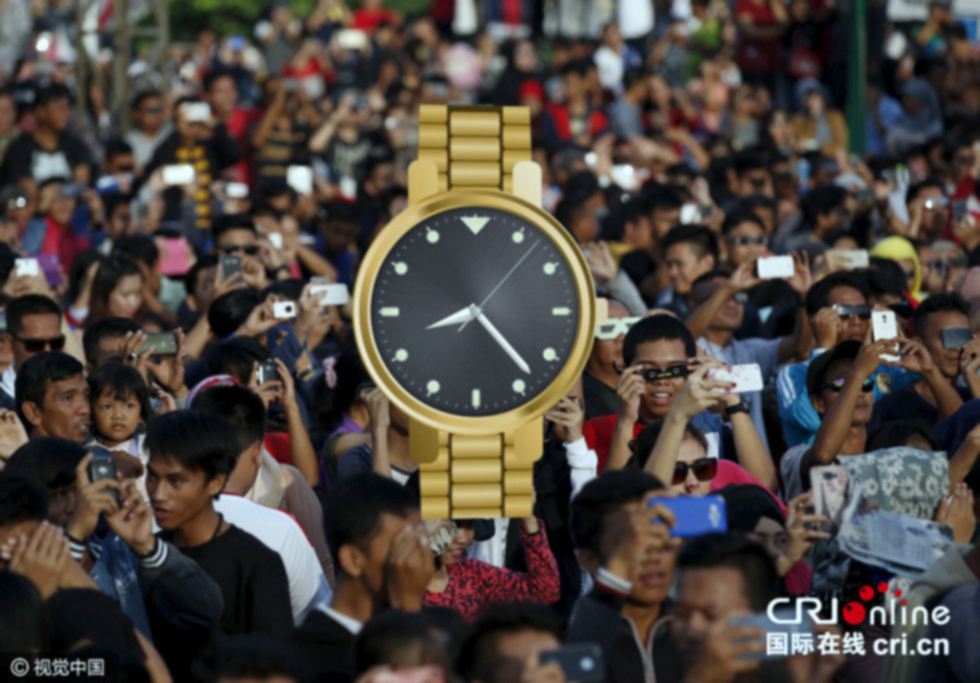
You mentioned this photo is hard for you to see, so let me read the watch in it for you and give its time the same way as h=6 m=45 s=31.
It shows h=8 m=23 s=7
